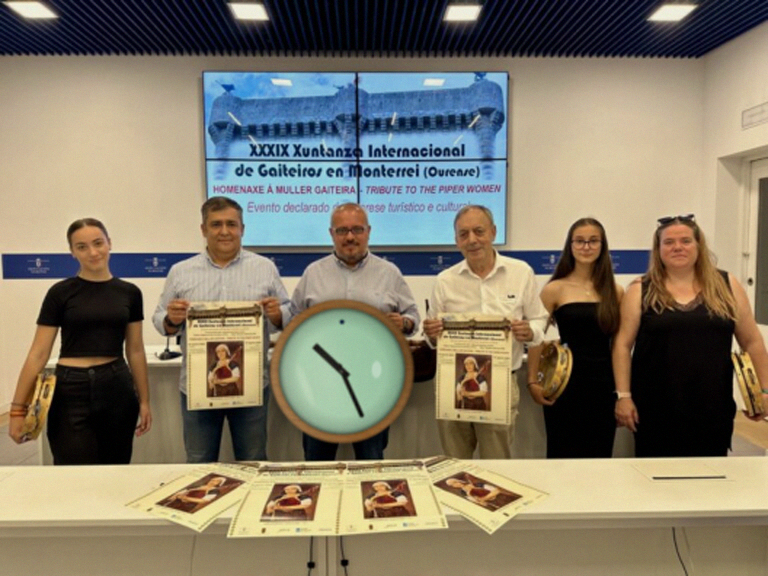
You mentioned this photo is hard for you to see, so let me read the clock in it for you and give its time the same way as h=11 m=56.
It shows h=10 m=26
